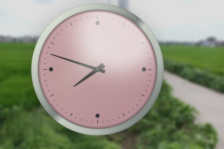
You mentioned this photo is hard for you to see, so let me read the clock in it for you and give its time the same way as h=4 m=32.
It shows h=7 m=48
